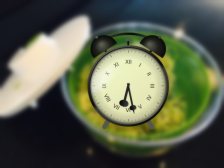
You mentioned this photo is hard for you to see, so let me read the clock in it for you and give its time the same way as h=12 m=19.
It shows h=6 m=28
